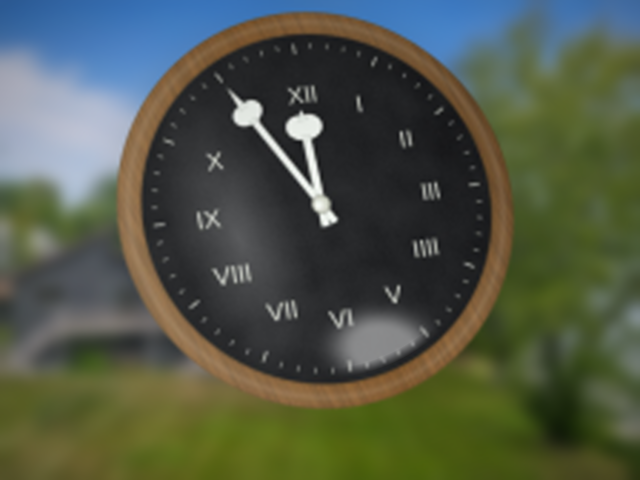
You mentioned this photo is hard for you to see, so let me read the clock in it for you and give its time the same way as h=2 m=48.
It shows h=11 m=55
